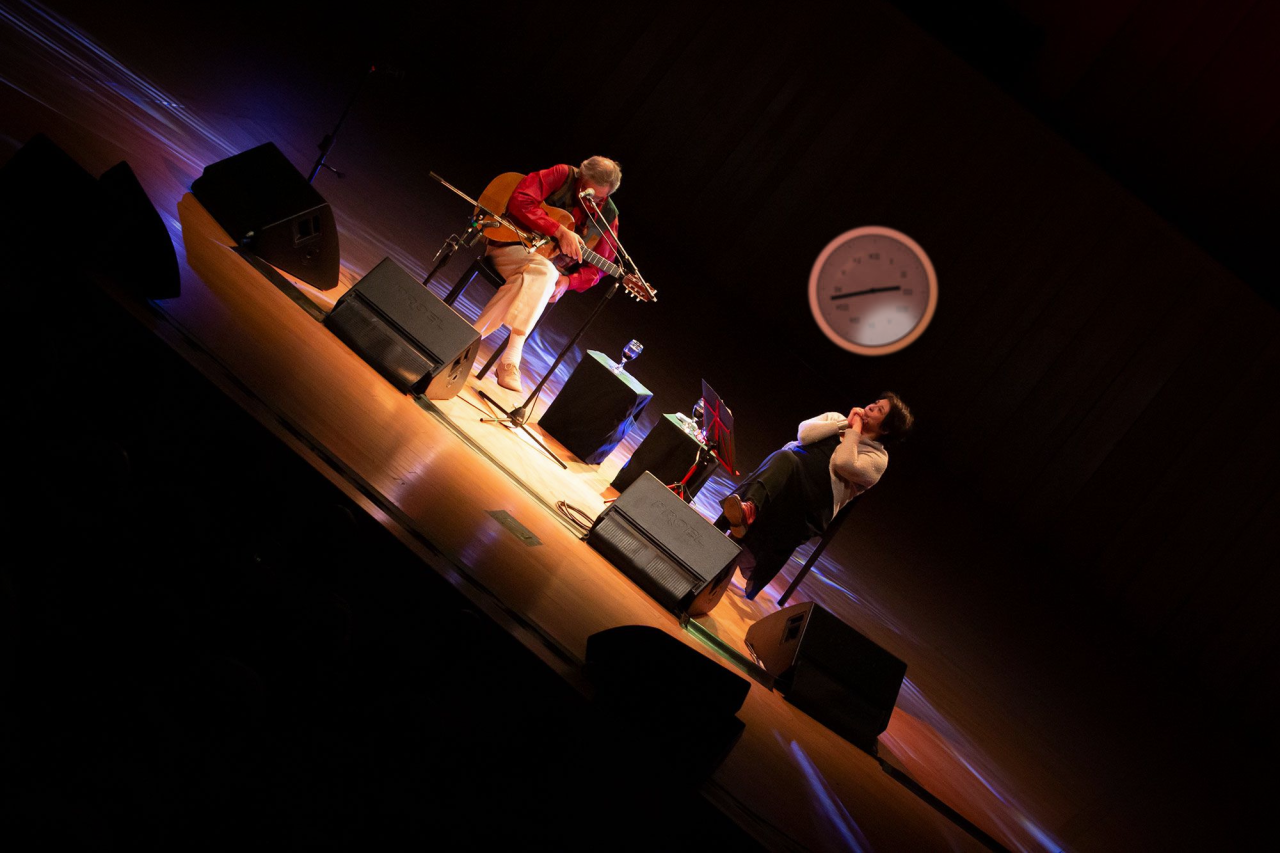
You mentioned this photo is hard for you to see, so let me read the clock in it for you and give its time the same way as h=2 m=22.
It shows h=2 m=43
